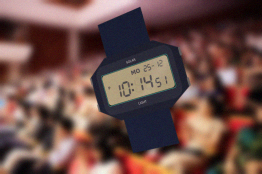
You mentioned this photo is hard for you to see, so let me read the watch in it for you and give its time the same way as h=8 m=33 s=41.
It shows h=10 m=14 s=51
